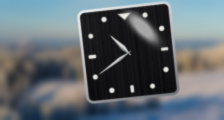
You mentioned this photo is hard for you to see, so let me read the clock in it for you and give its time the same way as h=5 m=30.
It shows h=10 m=40
